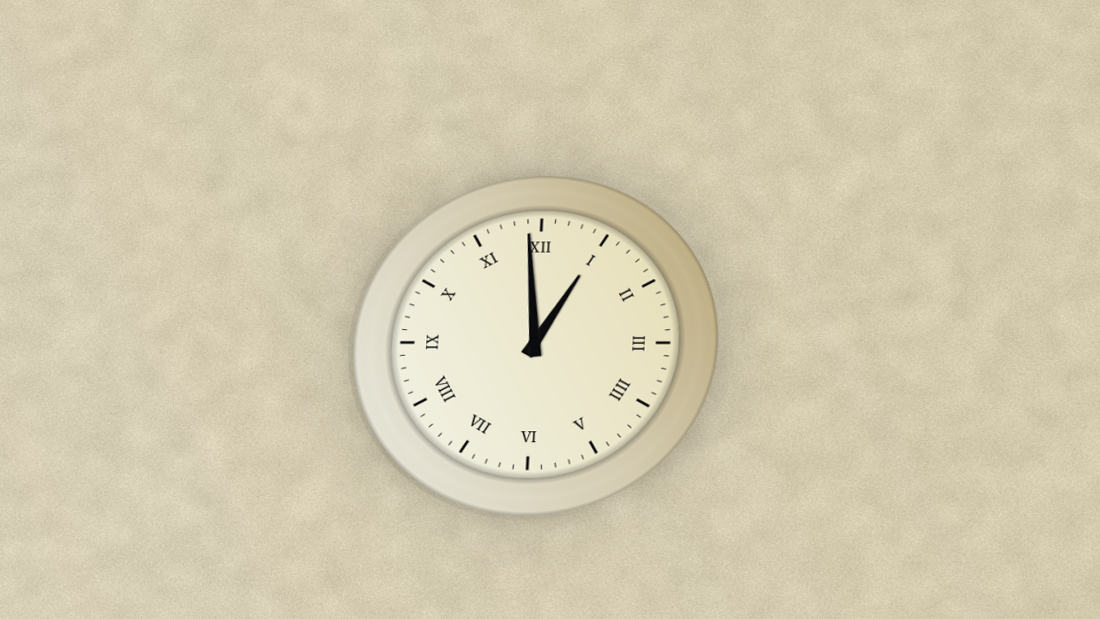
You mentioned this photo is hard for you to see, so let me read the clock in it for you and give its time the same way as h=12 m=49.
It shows h=12 m=59
